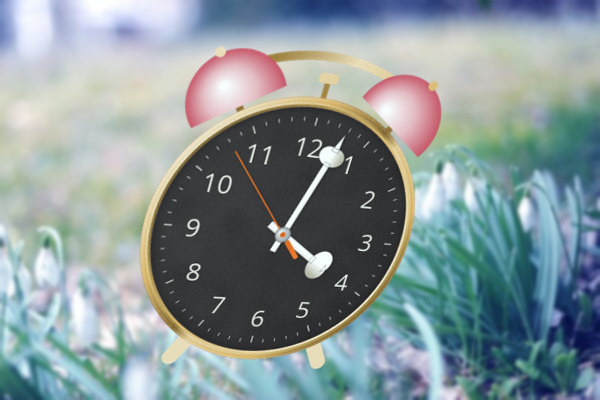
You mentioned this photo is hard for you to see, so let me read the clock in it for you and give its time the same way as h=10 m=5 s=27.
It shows h=4 m=2 s=53
